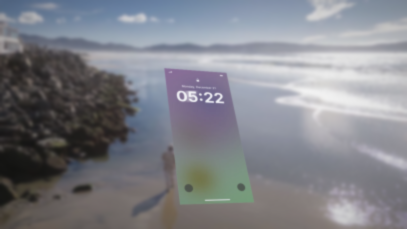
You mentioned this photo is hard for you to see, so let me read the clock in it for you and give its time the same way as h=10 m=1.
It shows h=5 m=22
